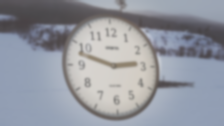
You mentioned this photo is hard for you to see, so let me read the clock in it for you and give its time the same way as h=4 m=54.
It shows h=2 m=48
